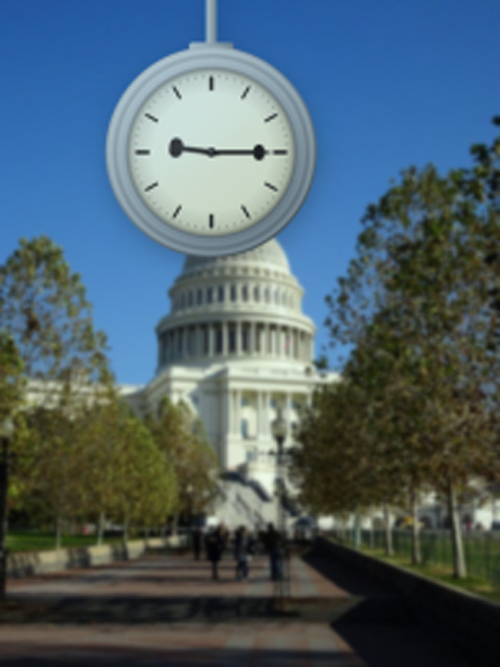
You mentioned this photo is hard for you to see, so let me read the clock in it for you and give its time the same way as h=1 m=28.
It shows h=9 m=15
